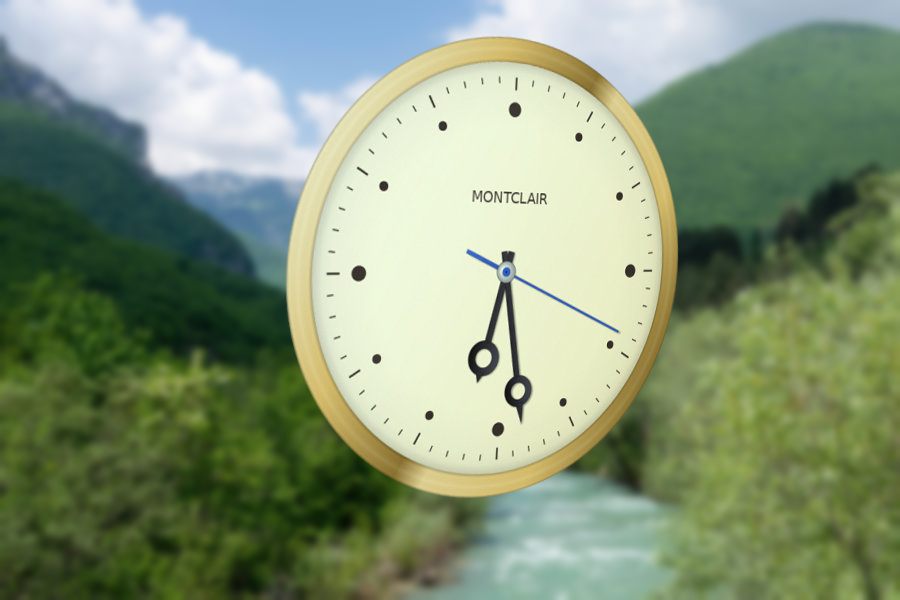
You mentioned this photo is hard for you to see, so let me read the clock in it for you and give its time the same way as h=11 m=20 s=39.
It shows h=6 m=28 s=19
